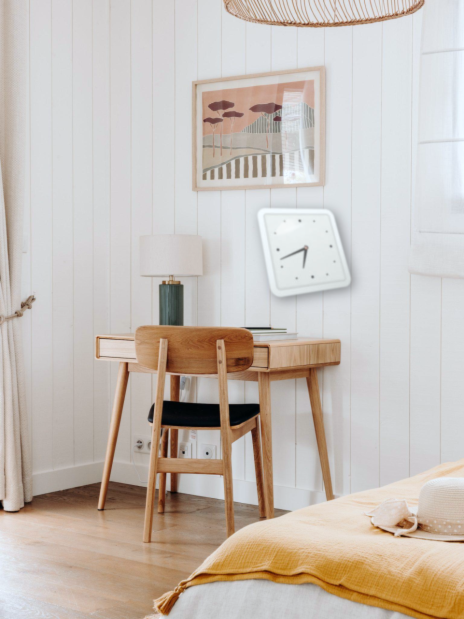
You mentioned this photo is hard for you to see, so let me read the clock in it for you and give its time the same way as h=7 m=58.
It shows h=6 m=42
